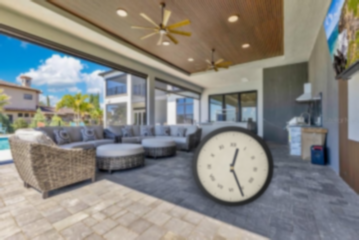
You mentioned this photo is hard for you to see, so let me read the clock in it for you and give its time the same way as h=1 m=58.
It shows h=12 m=26
